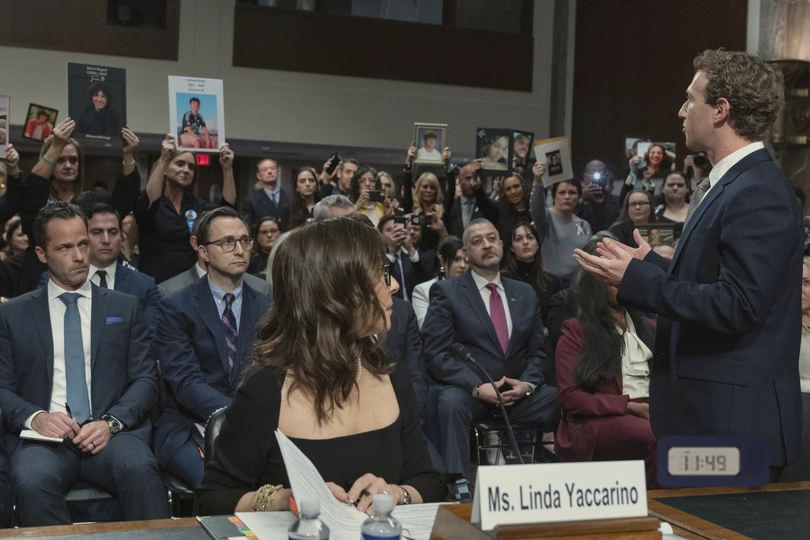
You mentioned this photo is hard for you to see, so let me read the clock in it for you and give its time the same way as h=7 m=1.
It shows h=11 m=49
